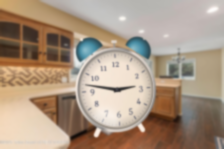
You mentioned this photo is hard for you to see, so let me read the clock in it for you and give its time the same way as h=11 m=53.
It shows h=2 m=47
